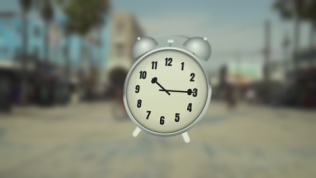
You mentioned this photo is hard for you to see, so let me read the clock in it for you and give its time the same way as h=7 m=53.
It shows h=10 m=15
